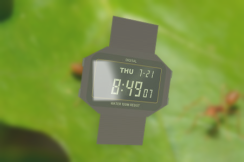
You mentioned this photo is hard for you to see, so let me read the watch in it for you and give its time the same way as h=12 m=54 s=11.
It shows h=8 m=49 s=7
